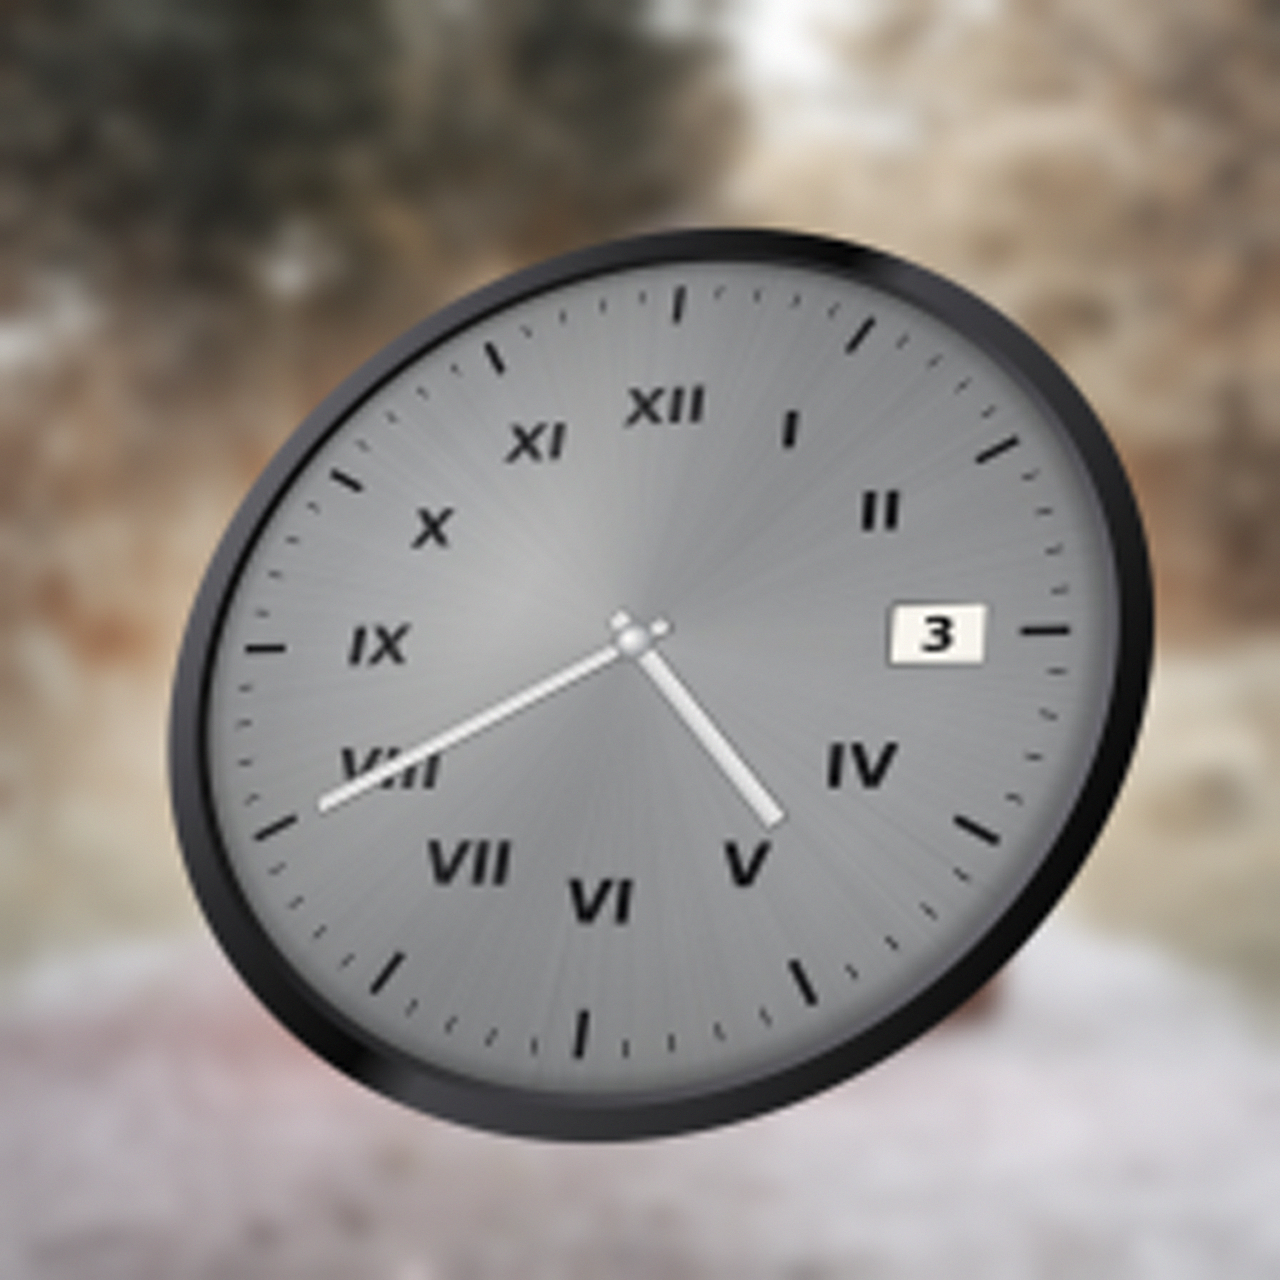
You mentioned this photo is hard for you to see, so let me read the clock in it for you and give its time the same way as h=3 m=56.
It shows h=4 m=40
